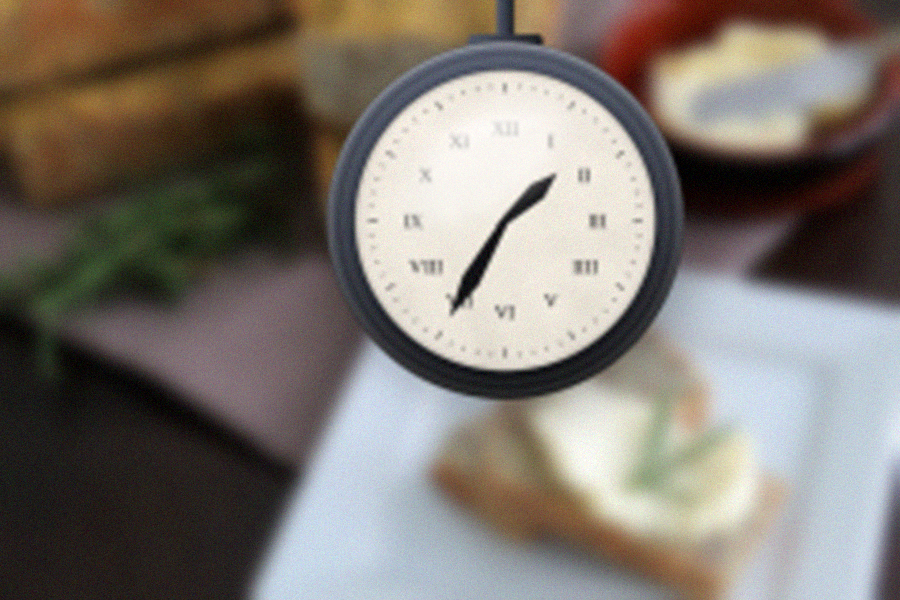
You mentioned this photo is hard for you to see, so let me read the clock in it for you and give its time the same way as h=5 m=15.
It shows h=1 m=35
